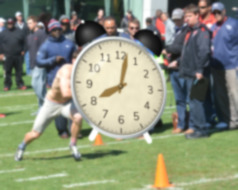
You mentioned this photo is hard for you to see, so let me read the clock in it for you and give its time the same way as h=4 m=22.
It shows h=8 m=2
